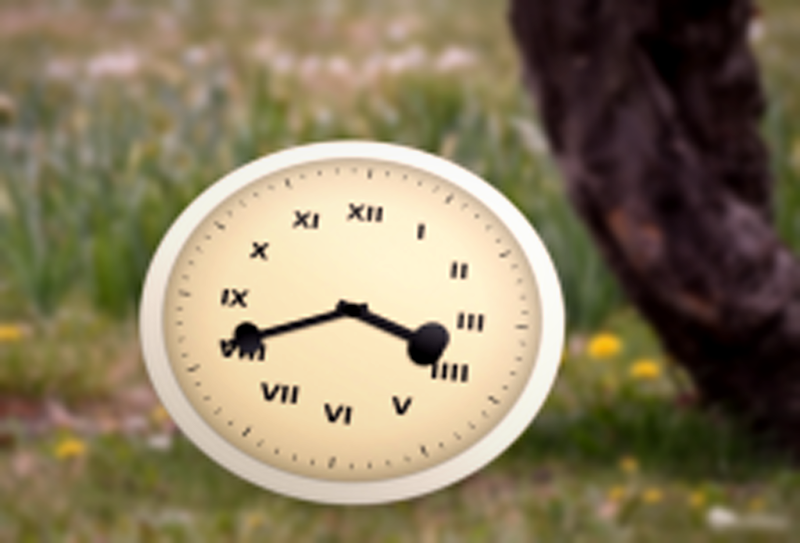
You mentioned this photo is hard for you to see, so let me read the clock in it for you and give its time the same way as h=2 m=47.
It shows h=3 m=41
